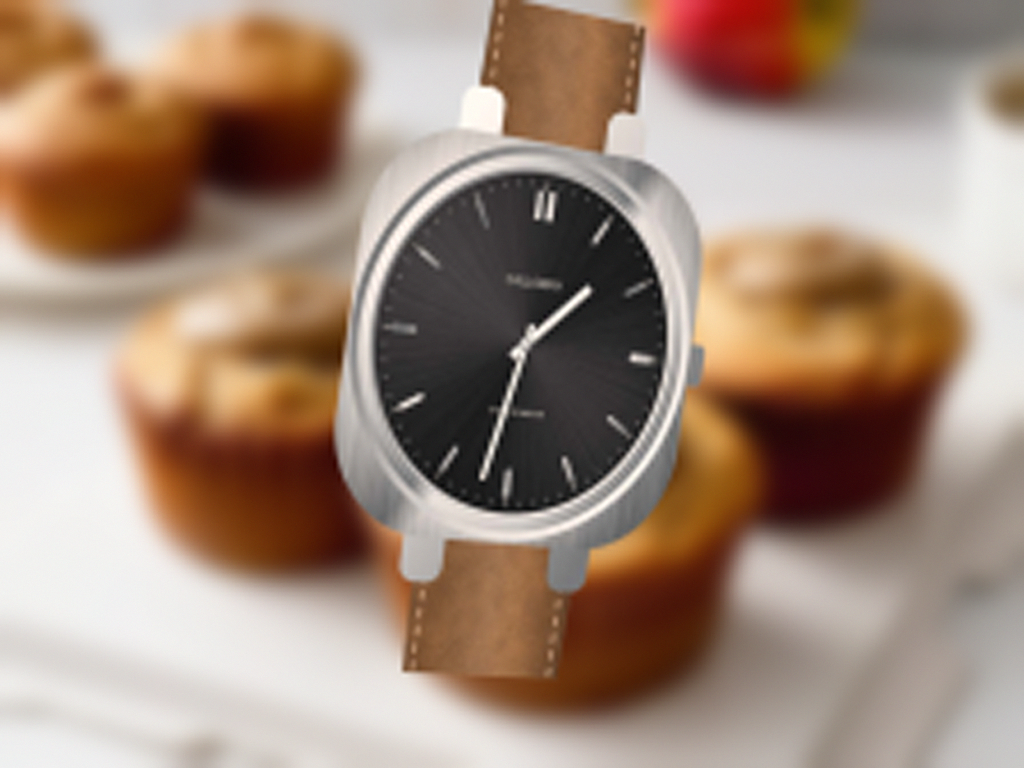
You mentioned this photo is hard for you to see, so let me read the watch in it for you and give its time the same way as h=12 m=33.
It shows h=1 m=32
